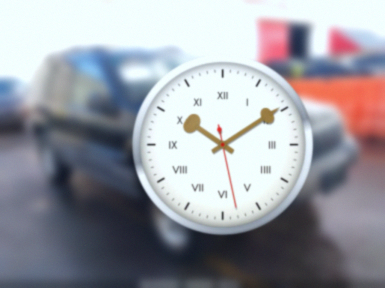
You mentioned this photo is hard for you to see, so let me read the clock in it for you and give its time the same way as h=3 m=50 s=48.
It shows h=10 m=9 s=28
